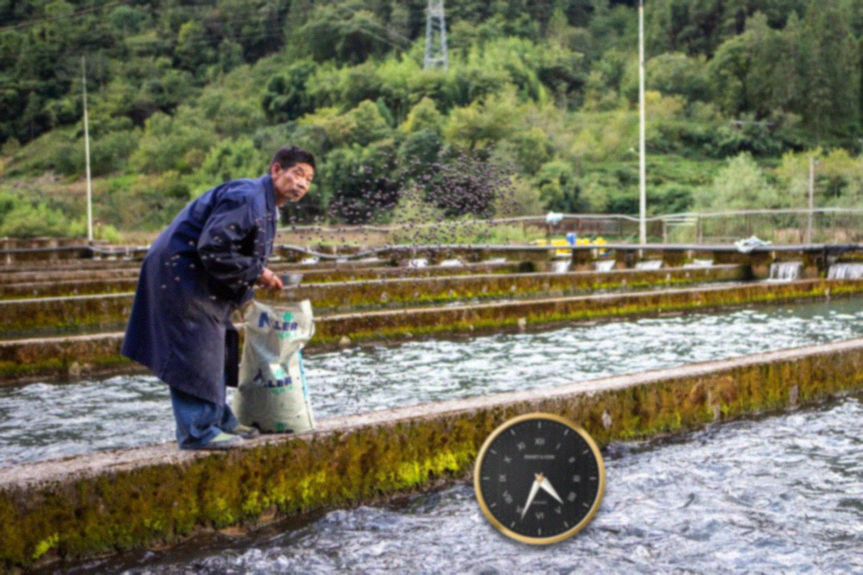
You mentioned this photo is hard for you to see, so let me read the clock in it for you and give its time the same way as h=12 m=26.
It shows h=4 m=34
